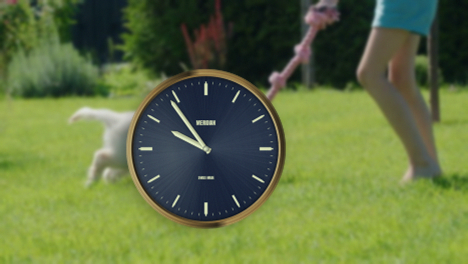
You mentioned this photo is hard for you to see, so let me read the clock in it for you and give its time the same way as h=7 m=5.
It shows h=9 m=54
